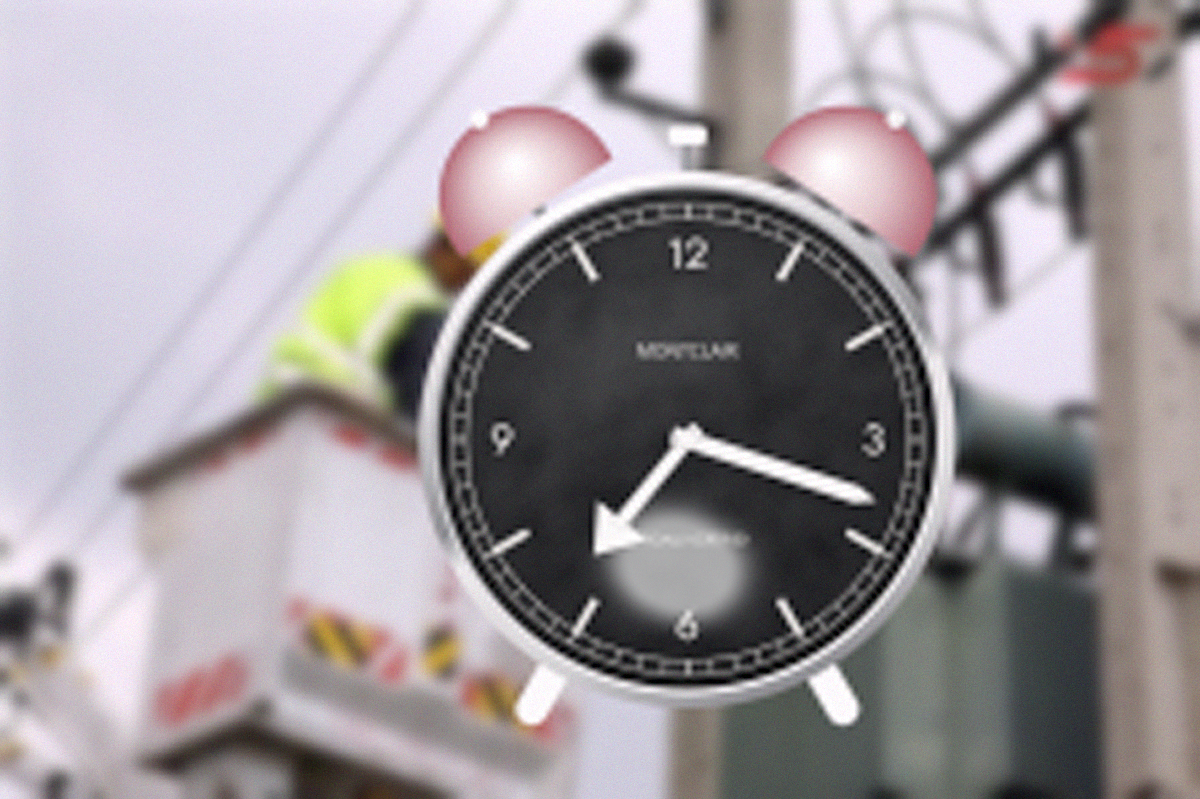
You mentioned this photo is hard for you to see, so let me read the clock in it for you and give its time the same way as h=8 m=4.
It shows h=7 m=18
